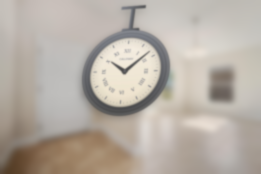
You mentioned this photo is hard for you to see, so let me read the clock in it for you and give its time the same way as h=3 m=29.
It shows h=10 m=8
